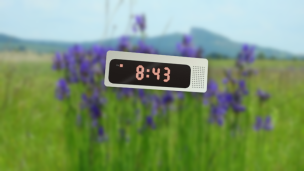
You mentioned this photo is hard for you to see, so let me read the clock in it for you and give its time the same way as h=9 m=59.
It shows h=8 m=43
